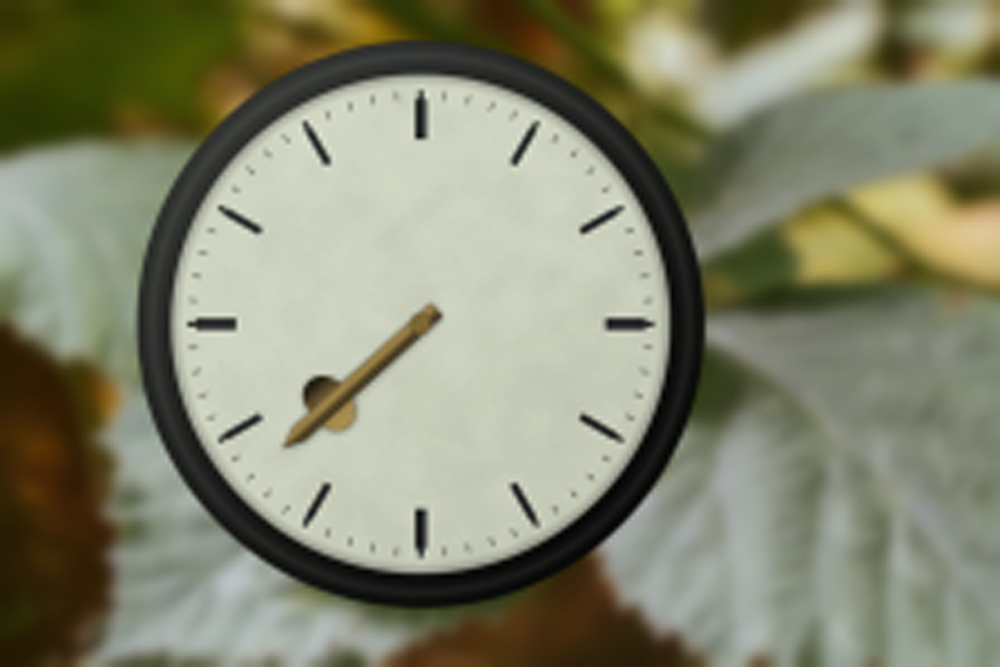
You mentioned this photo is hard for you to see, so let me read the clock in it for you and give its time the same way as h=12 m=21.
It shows h=7 m=38
